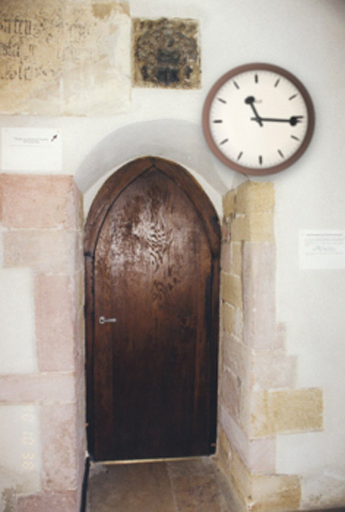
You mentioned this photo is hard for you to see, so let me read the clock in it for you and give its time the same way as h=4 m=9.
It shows h=11 m=16
